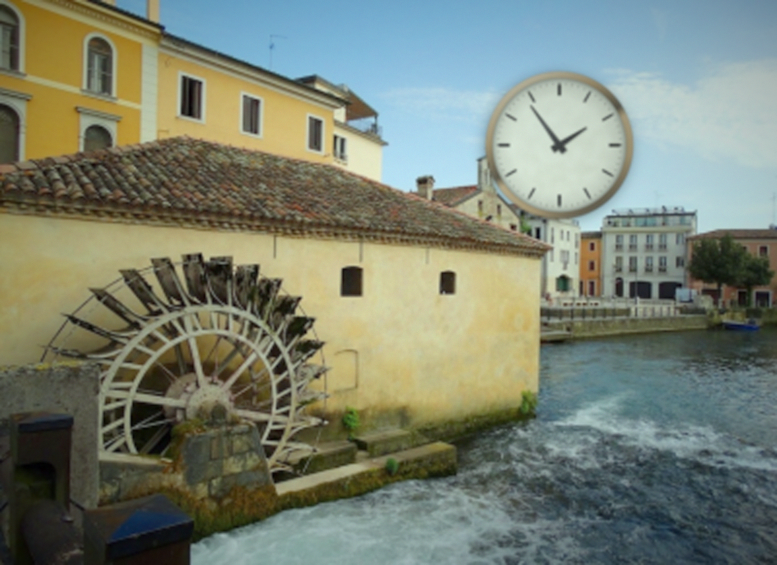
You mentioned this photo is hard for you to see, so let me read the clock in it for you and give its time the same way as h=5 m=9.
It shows h=1 m=54
